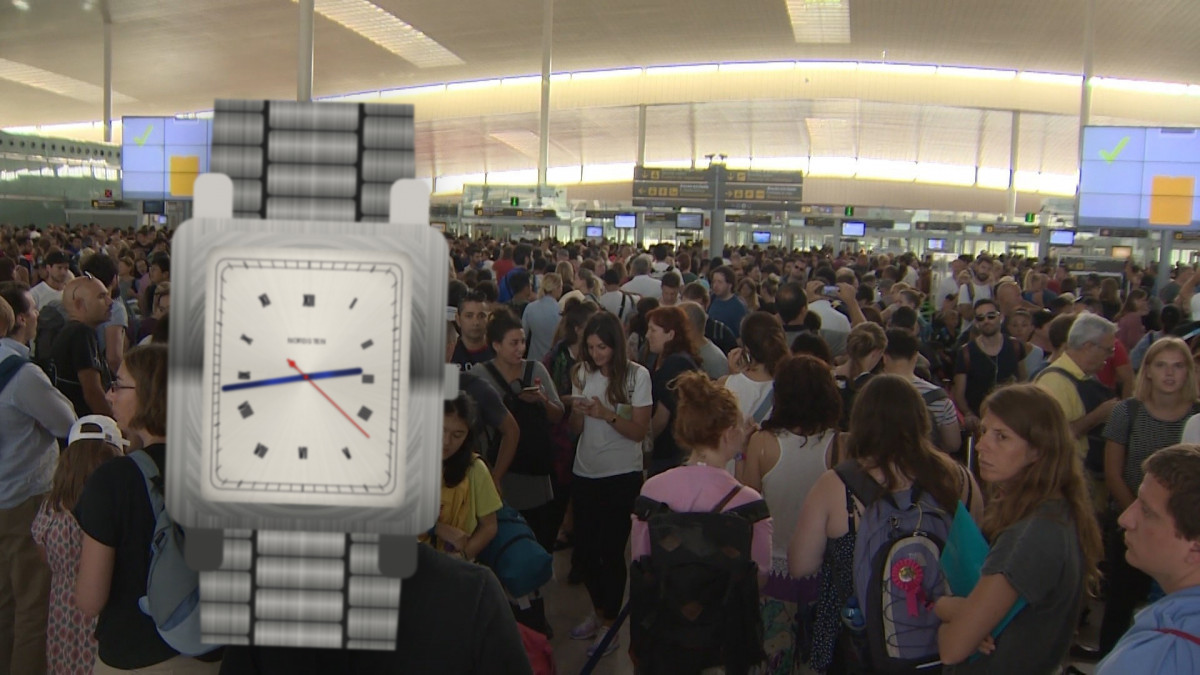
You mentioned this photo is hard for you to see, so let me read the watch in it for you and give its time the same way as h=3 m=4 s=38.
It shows h=2 m=43 s=22
